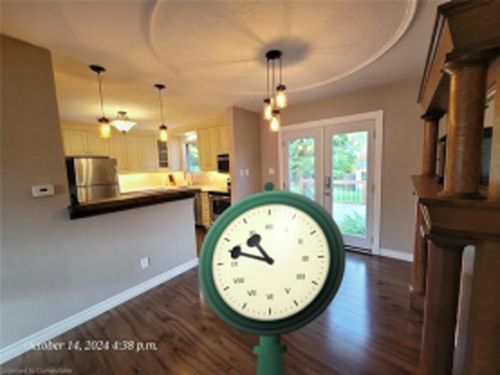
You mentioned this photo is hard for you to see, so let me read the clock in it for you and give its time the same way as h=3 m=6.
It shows h=10 m=48
